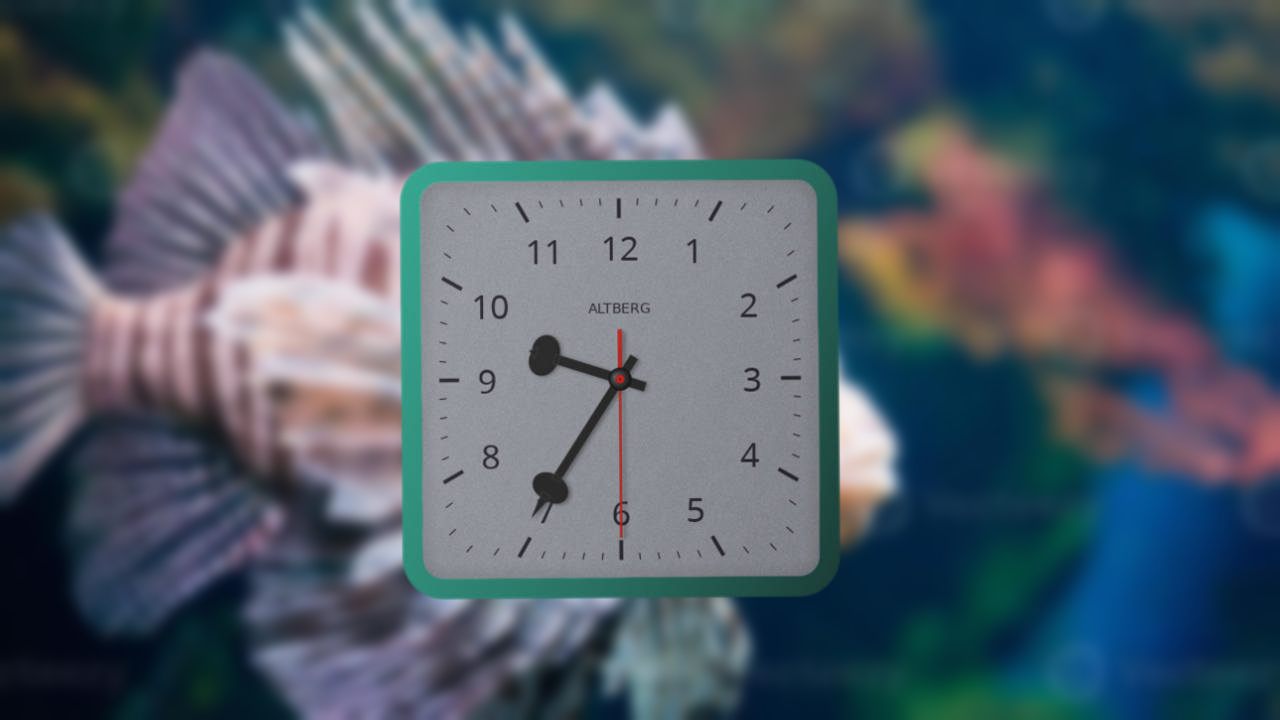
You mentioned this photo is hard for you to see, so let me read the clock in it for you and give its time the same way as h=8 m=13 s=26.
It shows h=9 m=35 s=30
